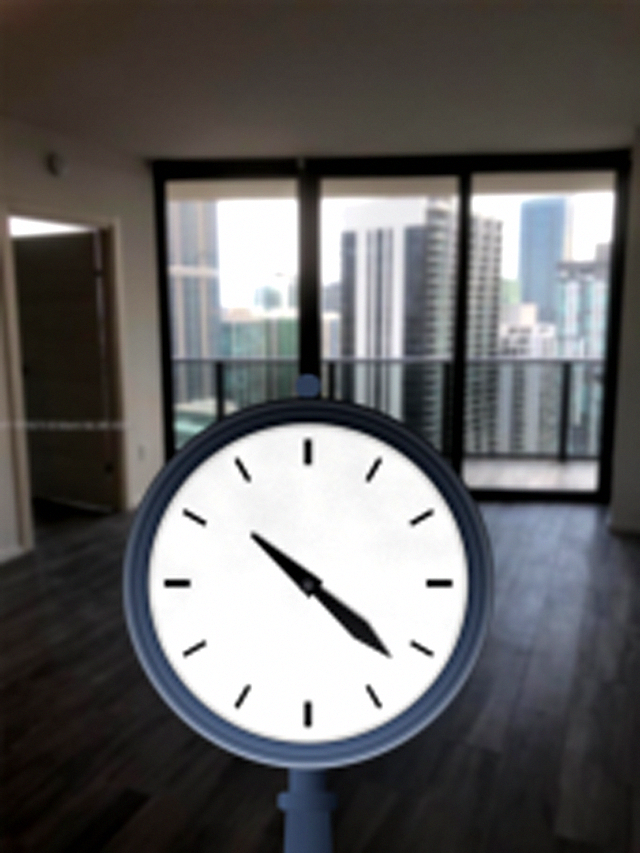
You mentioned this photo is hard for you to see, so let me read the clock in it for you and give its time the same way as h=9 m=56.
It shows h=10 m=22
